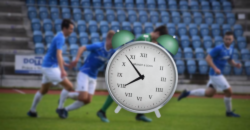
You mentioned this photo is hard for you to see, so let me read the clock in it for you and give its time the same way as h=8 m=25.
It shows h=7 m=53
